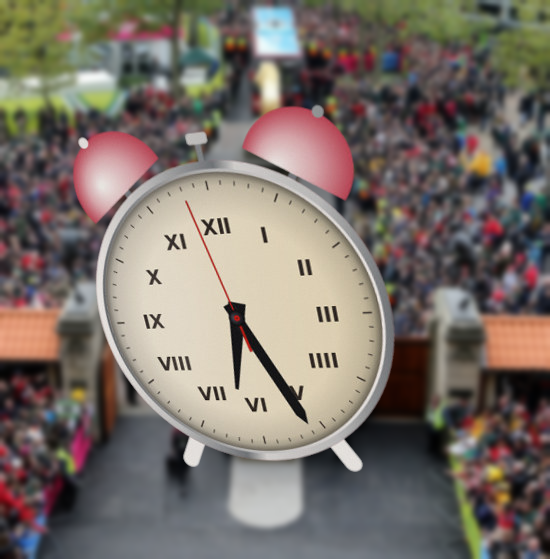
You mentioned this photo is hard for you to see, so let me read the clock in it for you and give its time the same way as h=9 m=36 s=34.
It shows h=6 m=25 s=58
